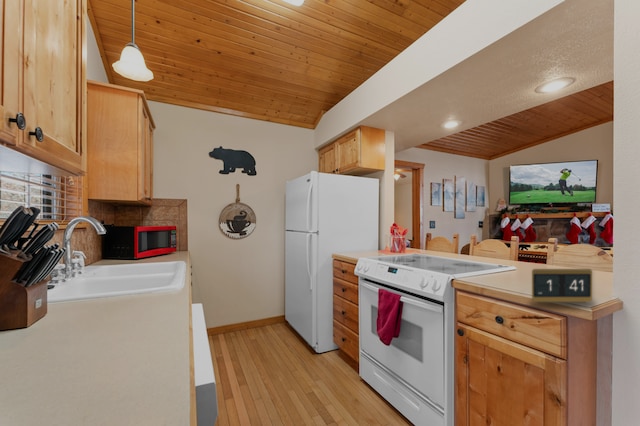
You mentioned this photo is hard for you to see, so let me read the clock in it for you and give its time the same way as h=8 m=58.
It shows h=1 m=41
